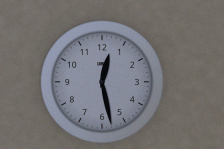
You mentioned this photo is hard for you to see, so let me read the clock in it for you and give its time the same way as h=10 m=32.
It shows h=12 m=28
